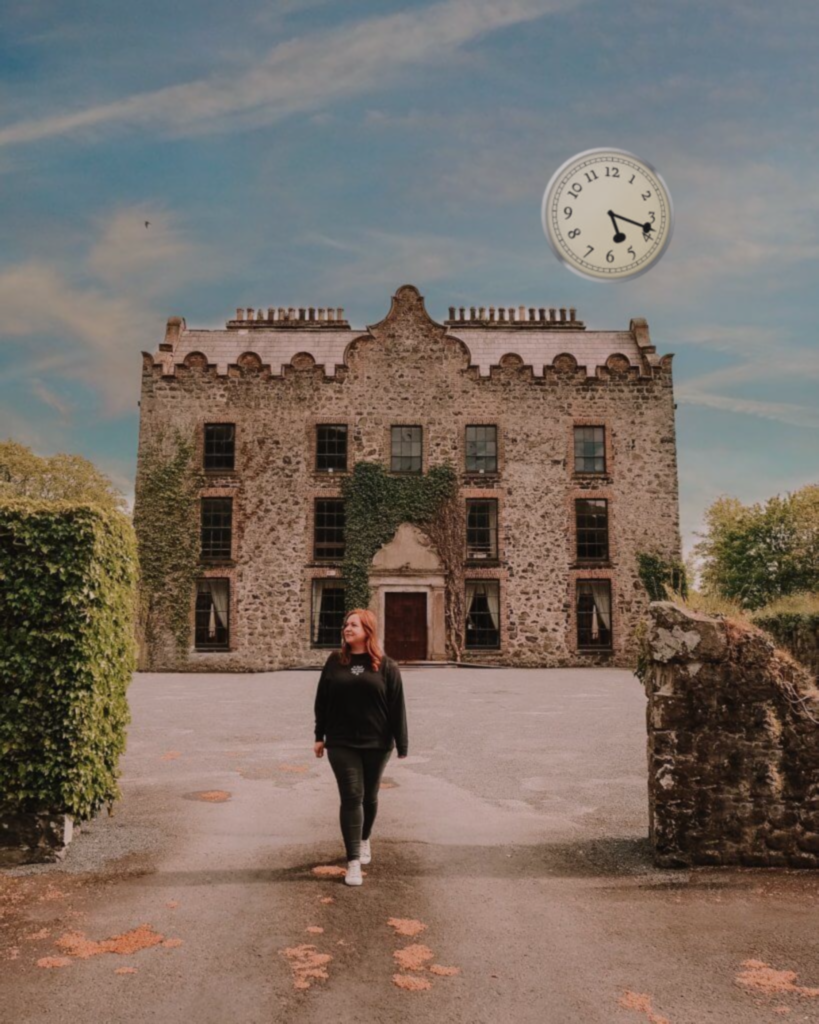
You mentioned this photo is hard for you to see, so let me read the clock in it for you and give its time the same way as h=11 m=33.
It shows h=5 m=18
